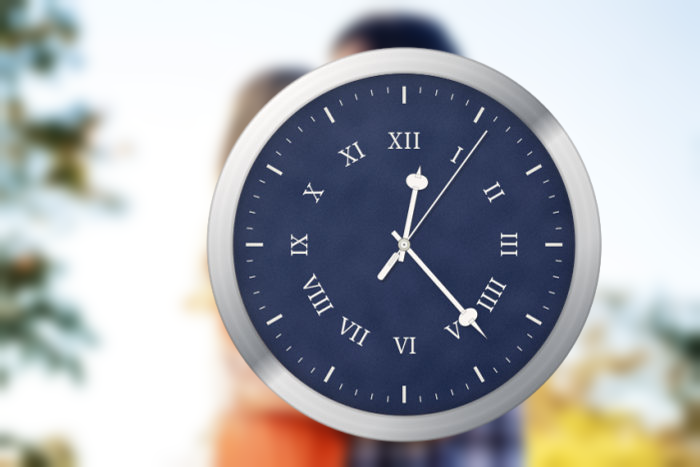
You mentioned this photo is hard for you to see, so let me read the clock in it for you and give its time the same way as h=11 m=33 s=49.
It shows h=12 m=23 s=6
